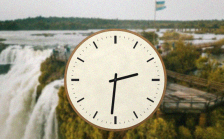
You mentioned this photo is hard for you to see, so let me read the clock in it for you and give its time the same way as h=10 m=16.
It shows h=2 m=31
